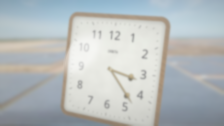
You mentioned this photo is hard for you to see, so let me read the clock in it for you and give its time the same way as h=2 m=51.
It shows h=3 m=23
